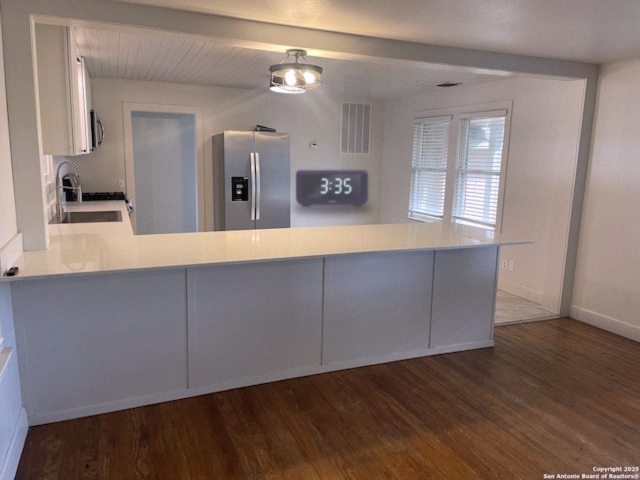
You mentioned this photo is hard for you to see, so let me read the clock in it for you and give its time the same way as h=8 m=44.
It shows h=3 m=35
